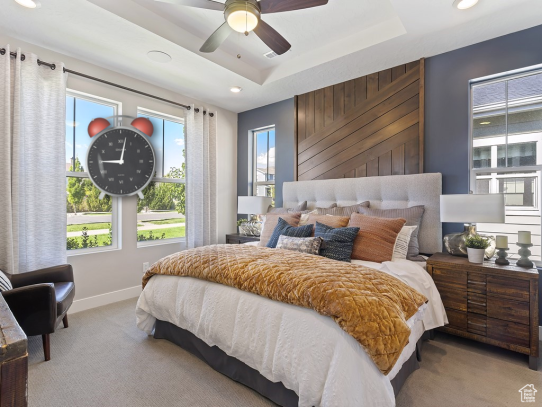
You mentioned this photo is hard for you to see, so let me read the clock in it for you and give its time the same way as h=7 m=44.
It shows h=9 m=2
